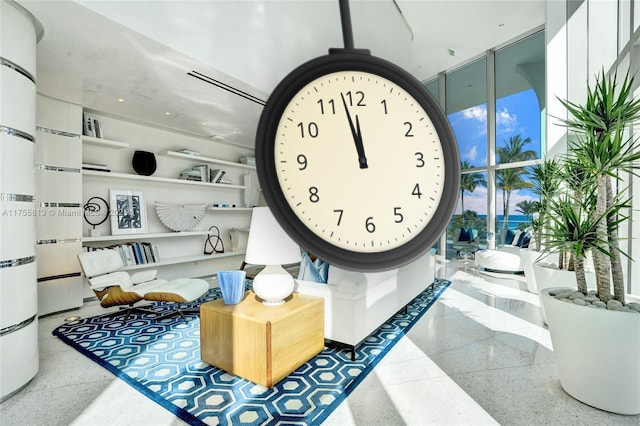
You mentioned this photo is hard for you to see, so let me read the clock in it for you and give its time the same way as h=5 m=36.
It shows h=11 m=58
